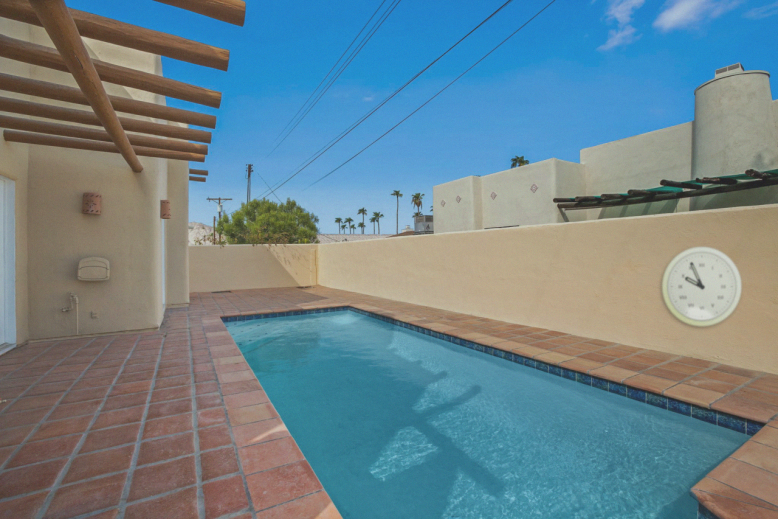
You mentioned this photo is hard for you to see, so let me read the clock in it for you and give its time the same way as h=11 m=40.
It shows h=9 m=56
